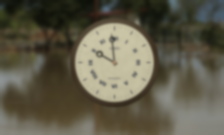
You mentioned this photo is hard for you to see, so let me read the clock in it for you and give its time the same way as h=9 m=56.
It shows h=9 m=59
